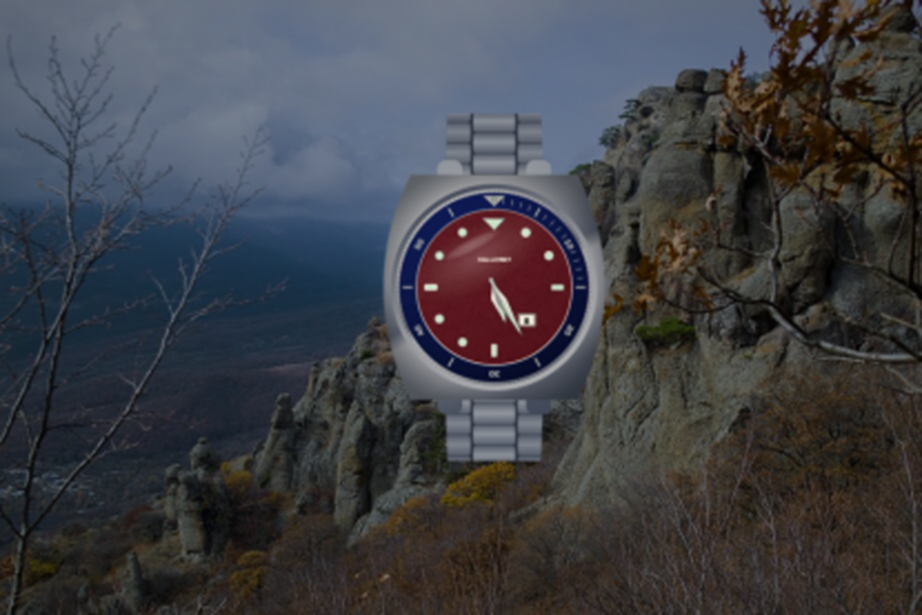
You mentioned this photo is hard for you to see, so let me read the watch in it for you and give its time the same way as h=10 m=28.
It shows h=5 m=25
